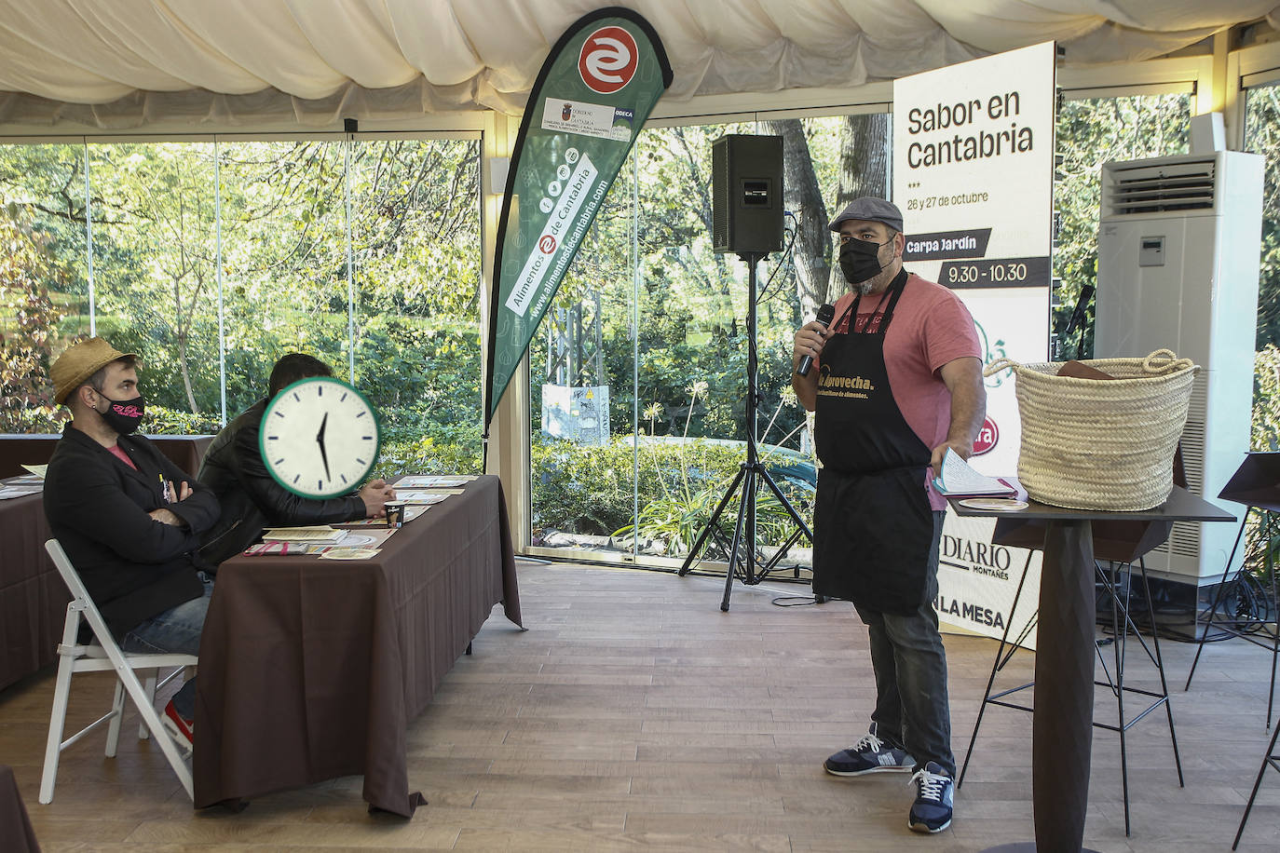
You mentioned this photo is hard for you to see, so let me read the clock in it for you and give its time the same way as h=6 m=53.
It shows h=12 m=28
